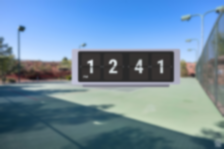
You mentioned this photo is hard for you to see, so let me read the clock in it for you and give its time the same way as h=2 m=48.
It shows h=12 m=41
